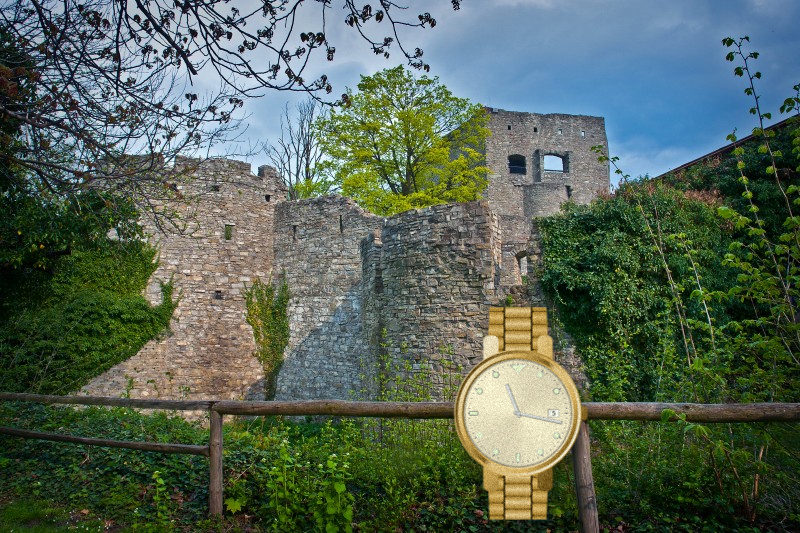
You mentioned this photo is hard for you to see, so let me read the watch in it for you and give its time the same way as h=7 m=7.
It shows h=11 m=17
